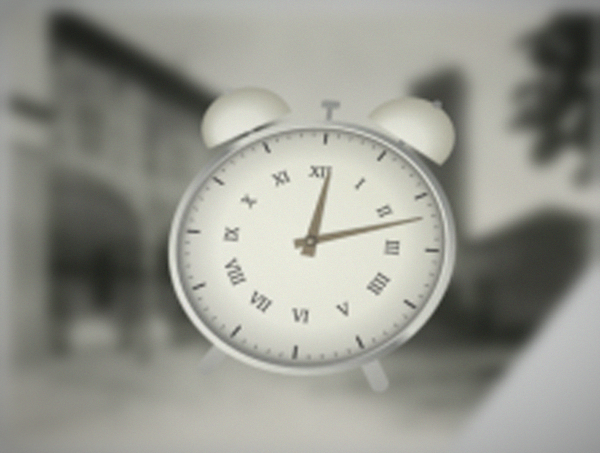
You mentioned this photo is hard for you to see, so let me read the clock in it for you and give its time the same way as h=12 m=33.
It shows h=12 m=12
